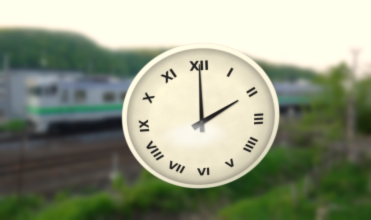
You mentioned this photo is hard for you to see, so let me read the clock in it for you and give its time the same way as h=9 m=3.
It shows h=2 m=0
